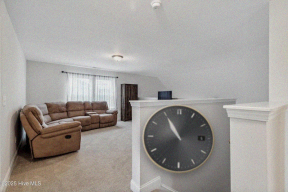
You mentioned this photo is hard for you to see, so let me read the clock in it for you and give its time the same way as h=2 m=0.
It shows h=10 m=55
